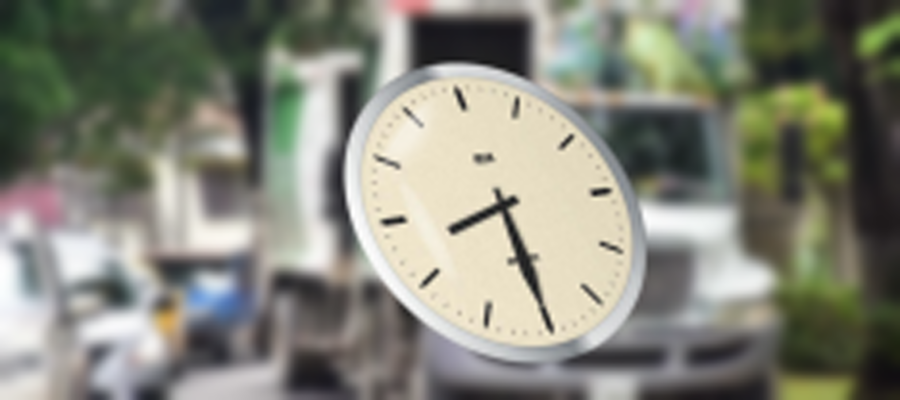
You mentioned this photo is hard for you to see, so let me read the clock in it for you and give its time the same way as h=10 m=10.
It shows h=8 m=30
